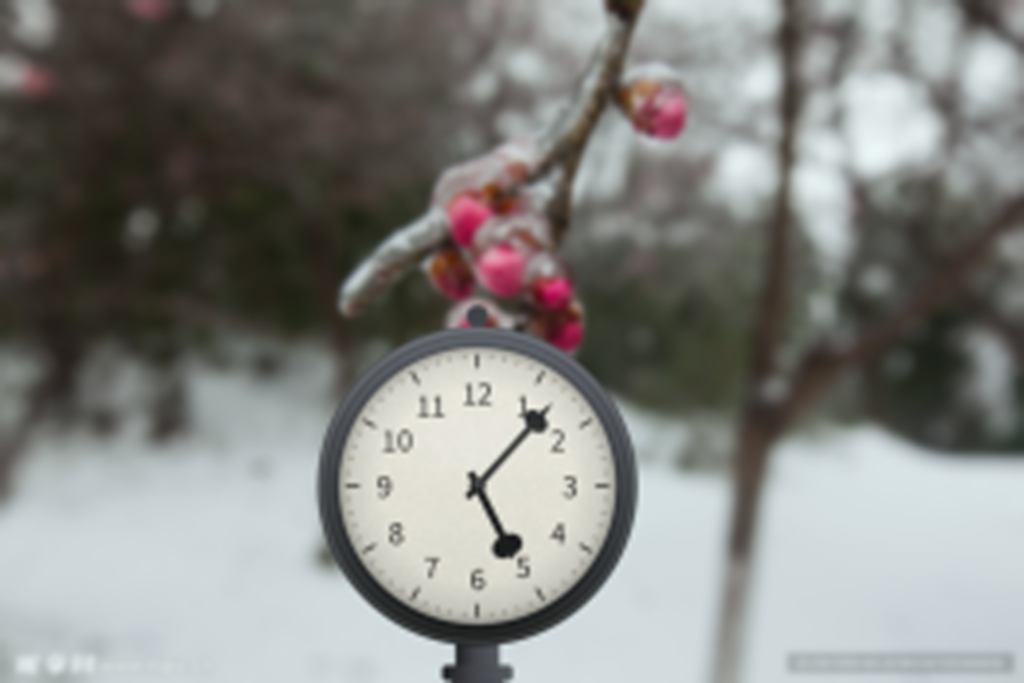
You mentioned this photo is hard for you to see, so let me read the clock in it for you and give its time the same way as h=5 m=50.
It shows h=5 m=7
